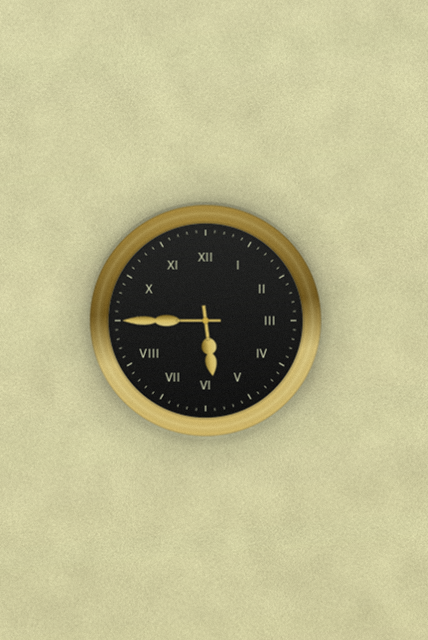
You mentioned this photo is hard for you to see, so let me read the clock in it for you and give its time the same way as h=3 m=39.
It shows h=5 m=45
